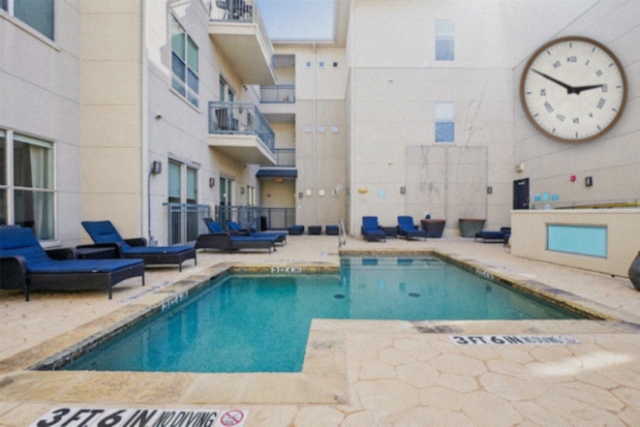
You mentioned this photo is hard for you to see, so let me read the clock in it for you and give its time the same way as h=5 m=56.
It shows h=2 m=50
